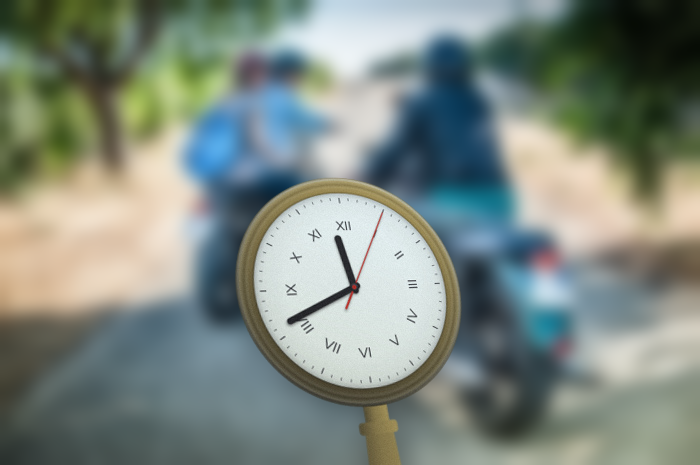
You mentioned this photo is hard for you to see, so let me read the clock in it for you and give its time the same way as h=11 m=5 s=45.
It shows h=11 m=41 s=5
